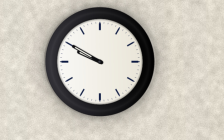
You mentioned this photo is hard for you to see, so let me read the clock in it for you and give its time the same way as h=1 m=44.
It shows h=9 m=50
